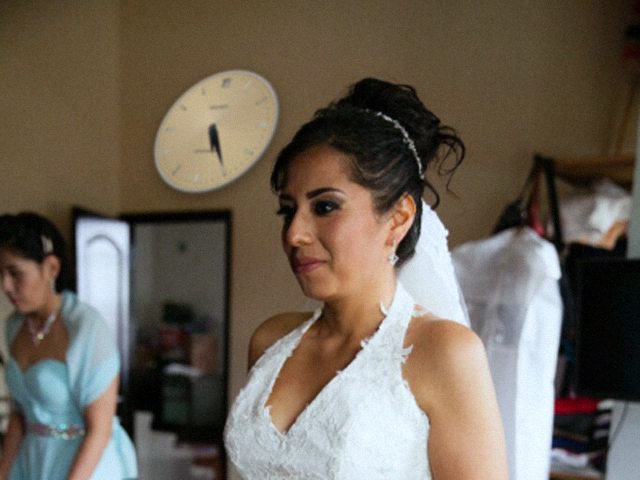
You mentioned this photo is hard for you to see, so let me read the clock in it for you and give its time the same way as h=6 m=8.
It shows h=5 m=25
